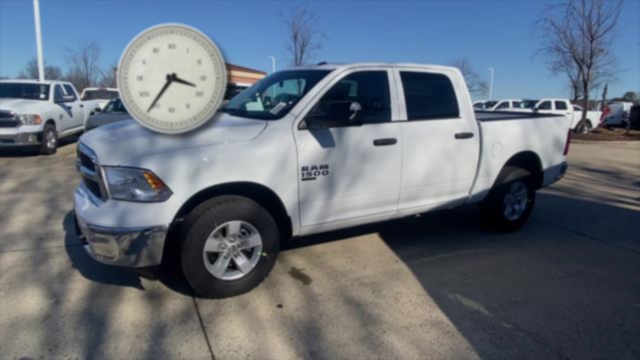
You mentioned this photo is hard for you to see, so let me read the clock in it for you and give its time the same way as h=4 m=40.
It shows h=3 m=36
